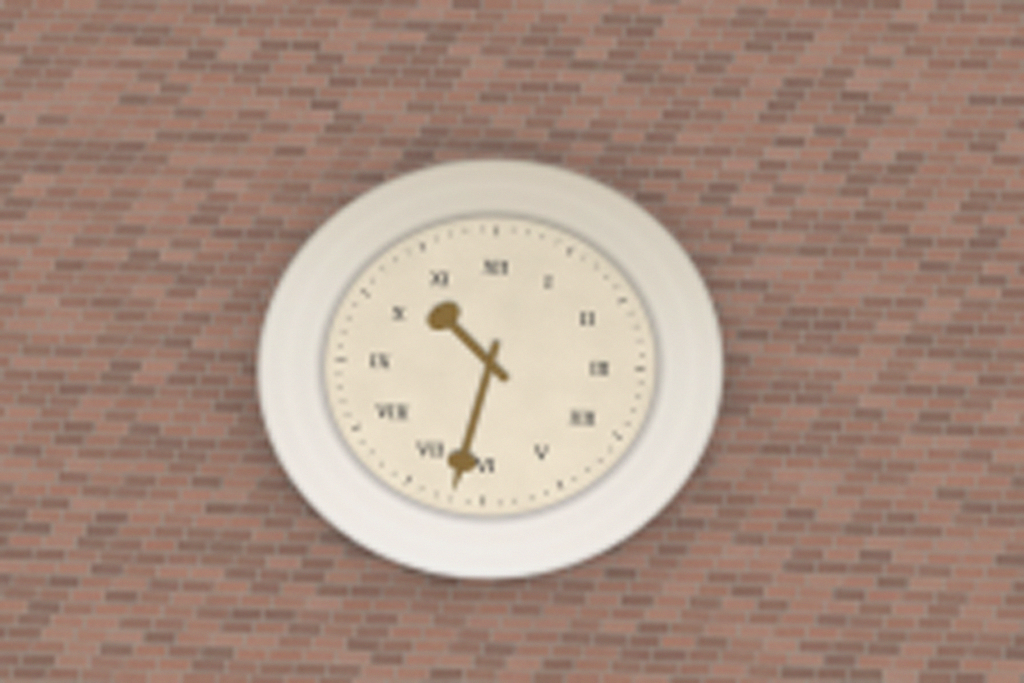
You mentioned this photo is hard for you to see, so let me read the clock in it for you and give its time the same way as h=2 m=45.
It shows h=10 m=32
